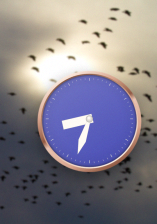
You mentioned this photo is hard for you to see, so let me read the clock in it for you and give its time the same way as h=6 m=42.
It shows h=8 m=33
